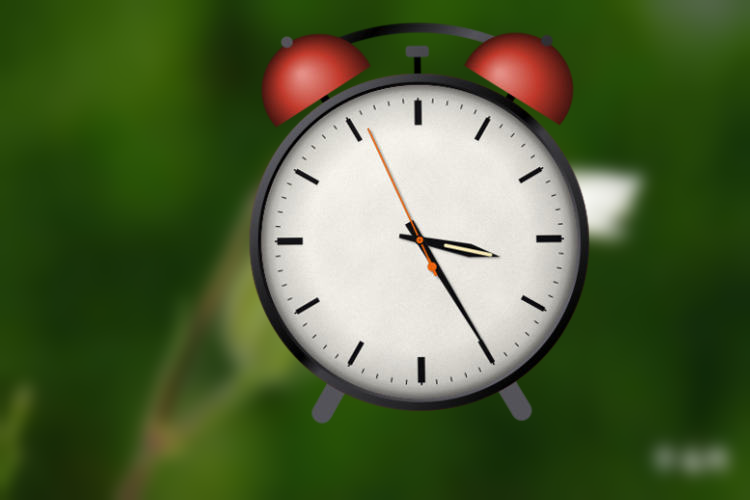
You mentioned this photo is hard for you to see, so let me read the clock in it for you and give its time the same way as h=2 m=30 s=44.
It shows h=3 m=24 s=56
